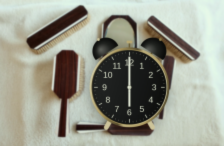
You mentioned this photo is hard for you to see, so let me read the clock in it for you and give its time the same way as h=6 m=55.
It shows h=6 m=0
